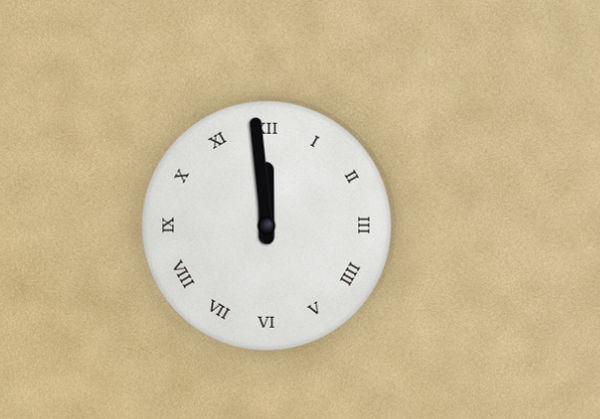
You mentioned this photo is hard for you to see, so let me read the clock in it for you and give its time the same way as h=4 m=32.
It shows h=11 m=59
